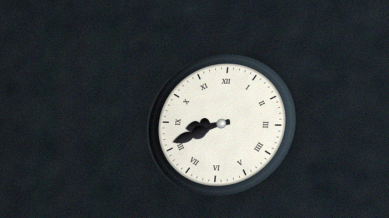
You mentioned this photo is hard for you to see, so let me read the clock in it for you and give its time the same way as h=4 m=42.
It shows h=8 m=41
